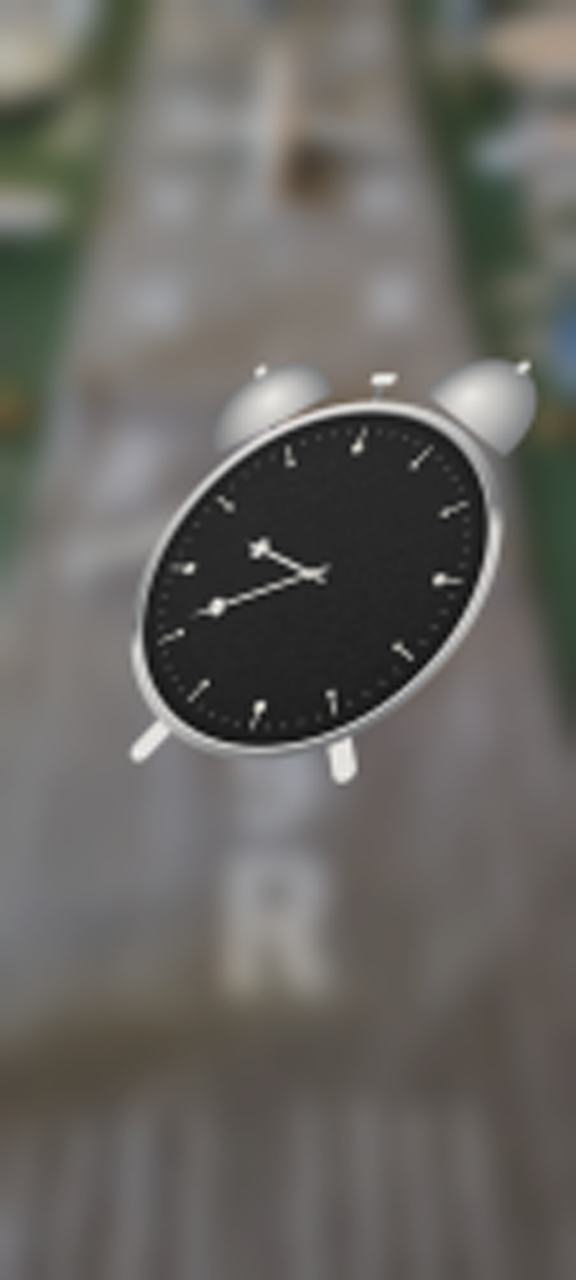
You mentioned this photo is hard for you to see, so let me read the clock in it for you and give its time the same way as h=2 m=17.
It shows h=9 m=41
